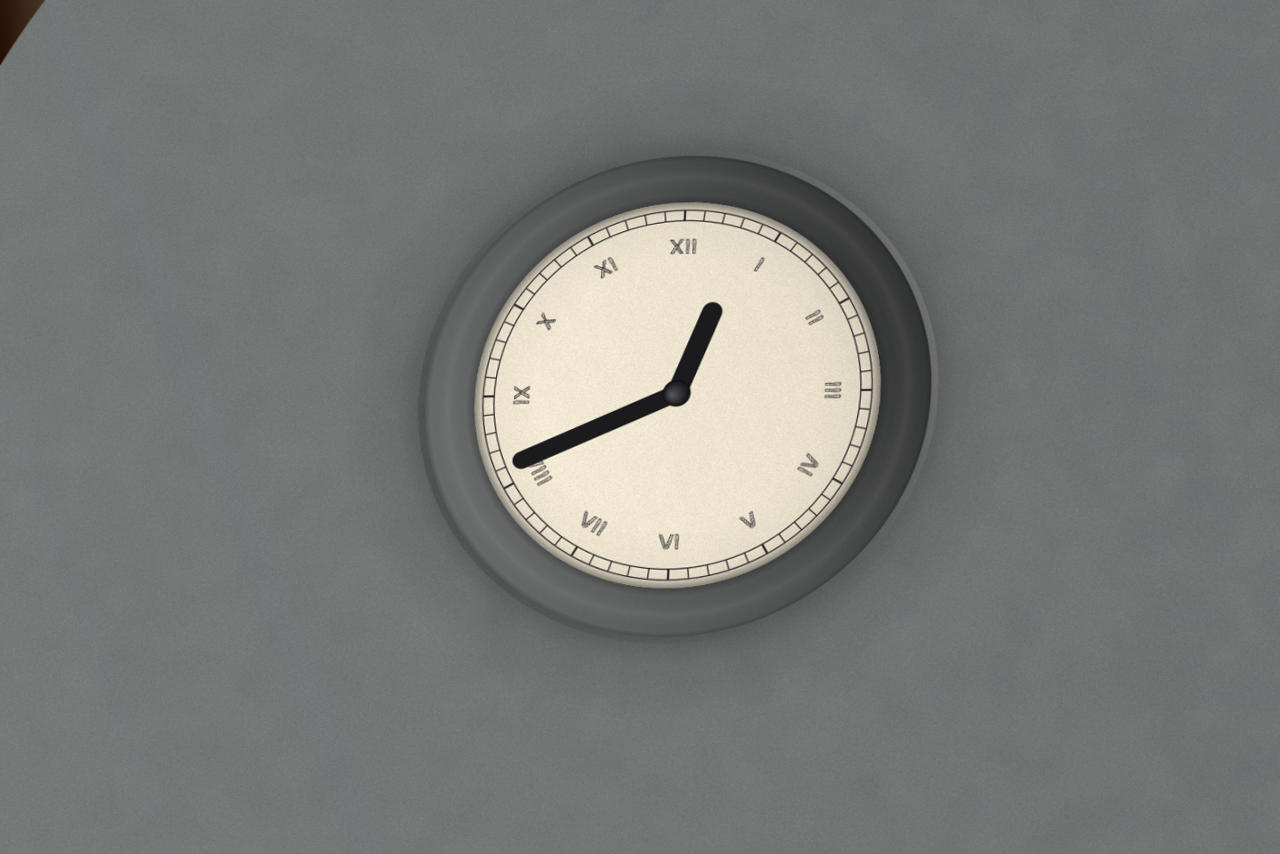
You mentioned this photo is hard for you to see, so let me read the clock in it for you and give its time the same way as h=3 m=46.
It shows h=12 m=41
